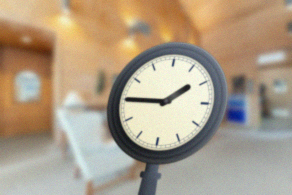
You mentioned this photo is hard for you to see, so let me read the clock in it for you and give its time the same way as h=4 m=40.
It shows h=1 m=45
